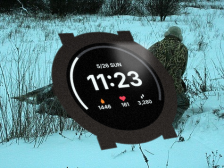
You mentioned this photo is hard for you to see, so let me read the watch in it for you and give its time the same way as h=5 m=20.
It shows h=11 m=23
